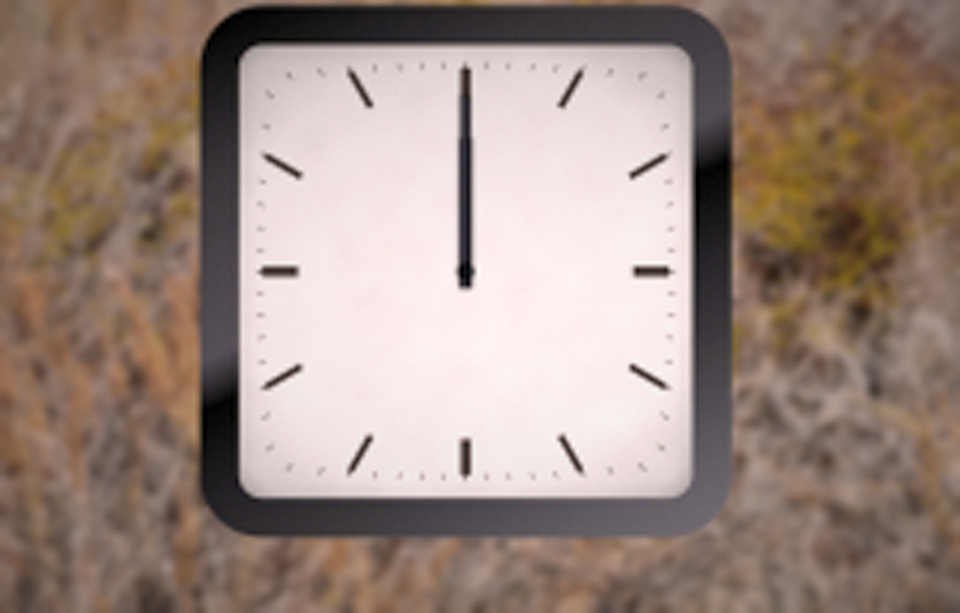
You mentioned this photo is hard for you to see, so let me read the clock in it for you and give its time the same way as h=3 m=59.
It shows h=12 m=0
